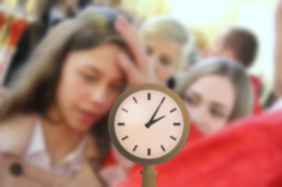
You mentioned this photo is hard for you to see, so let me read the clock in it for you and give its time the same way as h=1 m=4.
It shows h=2 m=5
